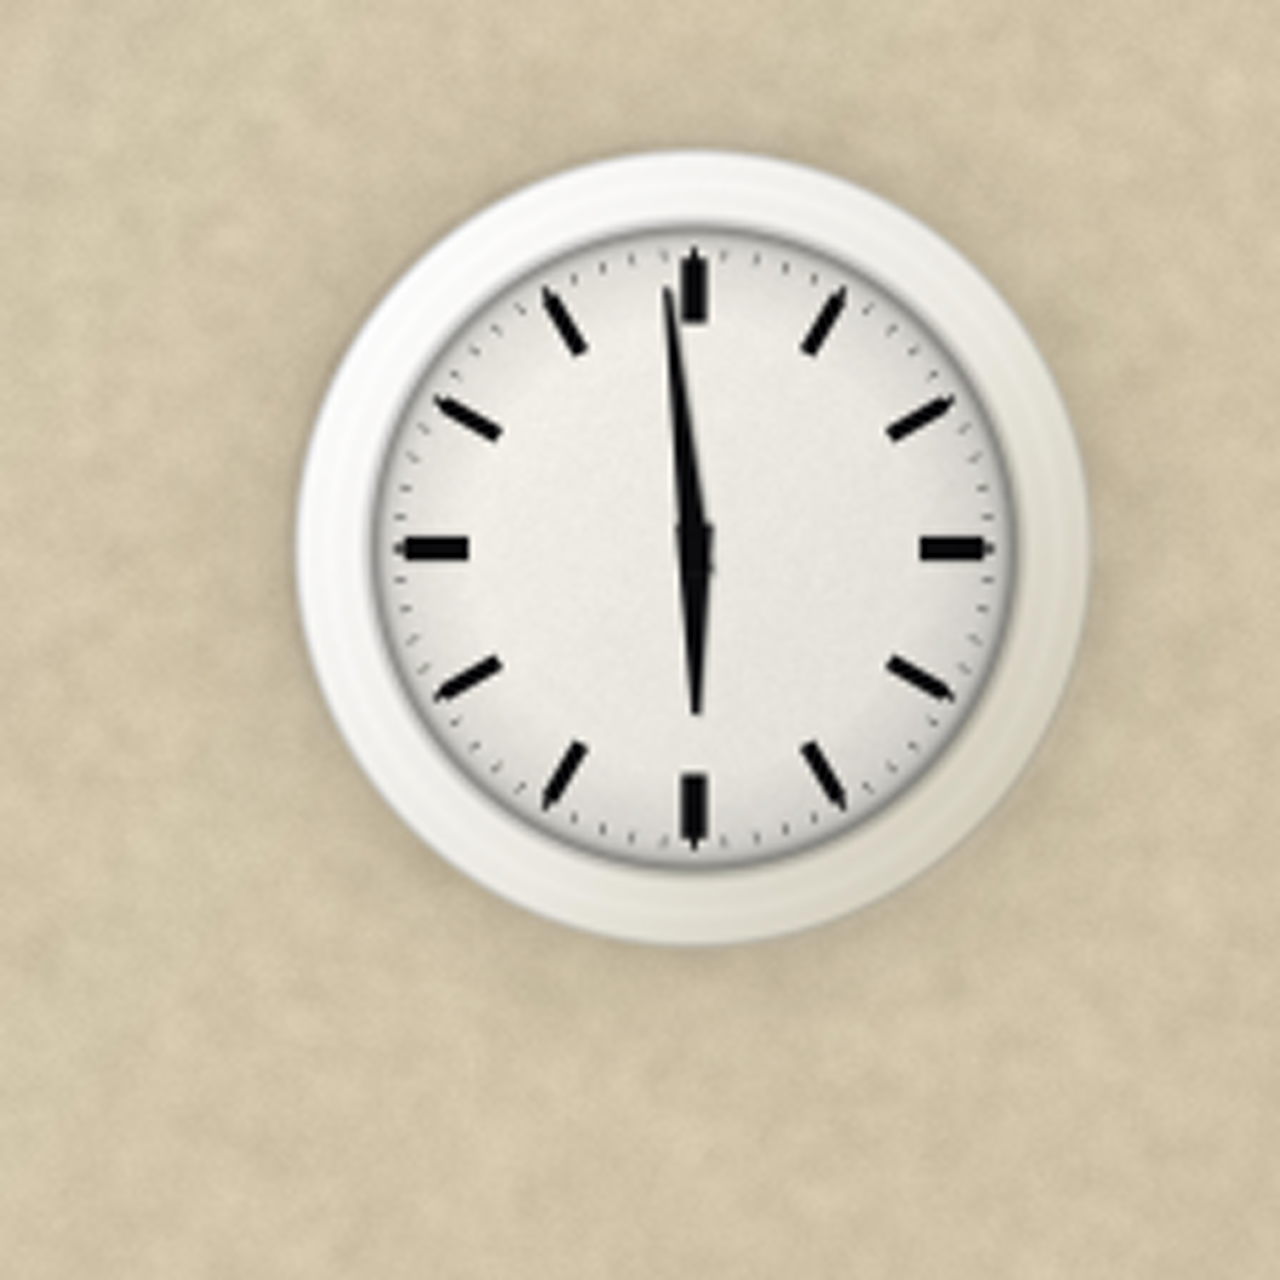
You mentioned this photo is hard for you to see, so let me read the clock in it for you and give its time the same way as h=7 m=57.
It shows h=5 m=59
